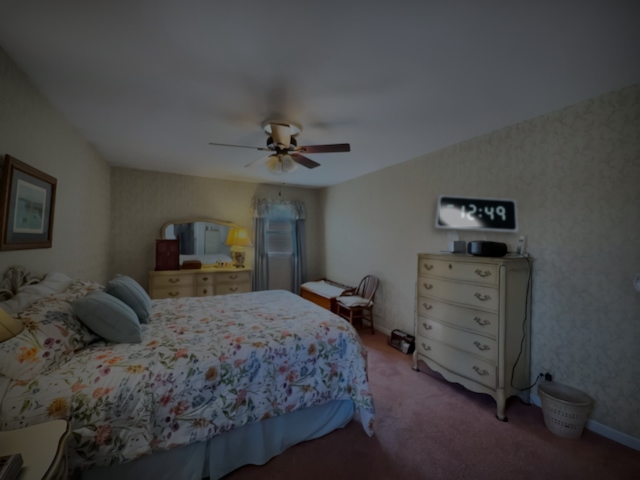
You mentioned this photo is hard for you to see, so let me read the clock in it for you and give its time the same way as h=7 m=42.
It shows h=12 m=49
